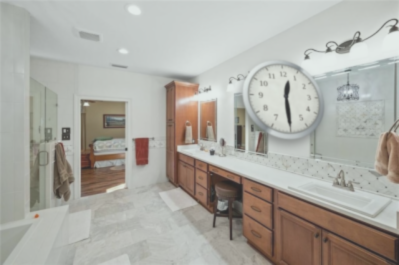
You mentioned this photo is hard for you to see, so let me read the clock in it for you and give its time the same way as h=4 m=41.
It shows h=12 m=30
